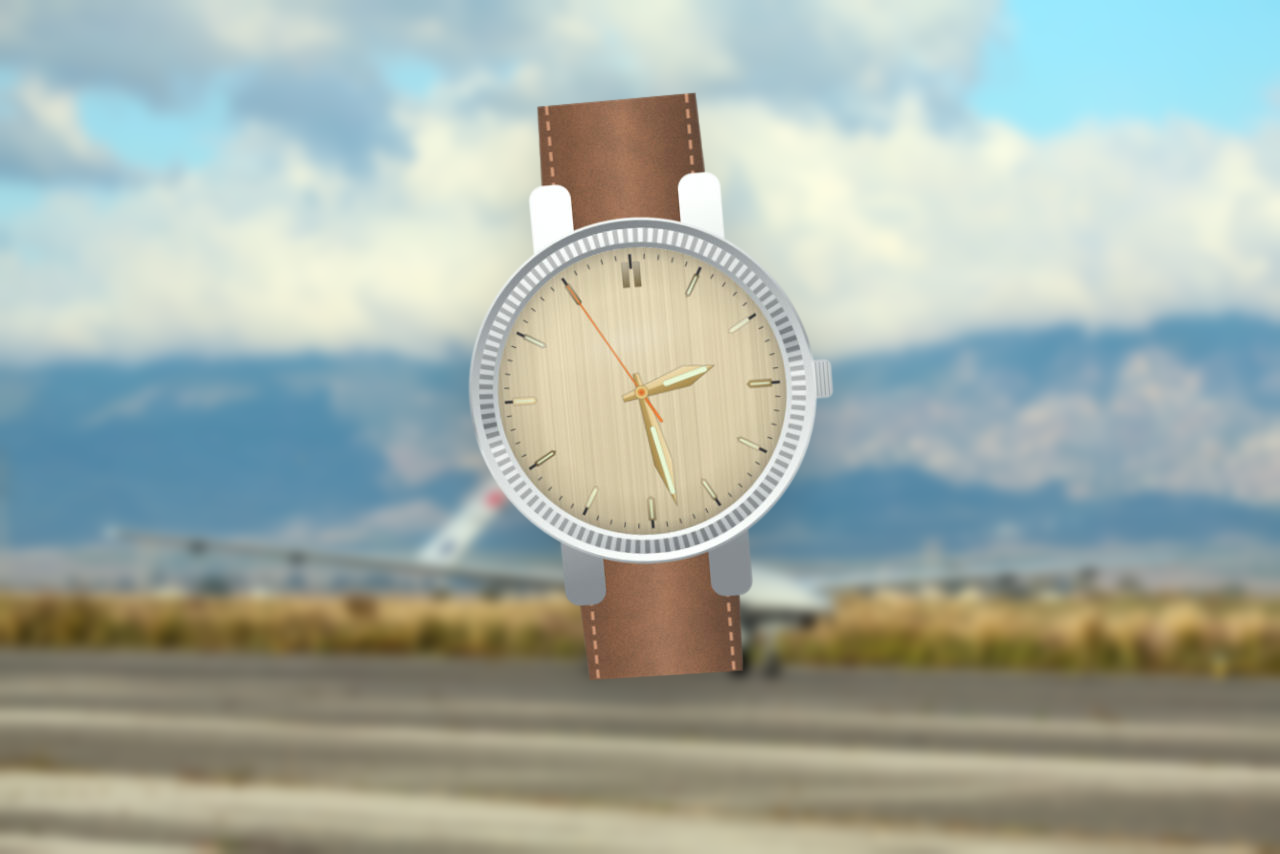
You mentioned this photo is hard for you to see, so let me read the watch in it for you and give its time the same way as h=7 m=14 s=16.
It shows h=2 m=27 s=55
